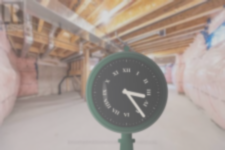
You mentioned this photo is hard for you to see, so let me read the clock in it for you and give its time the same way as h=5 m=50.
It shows h=3 m=24
